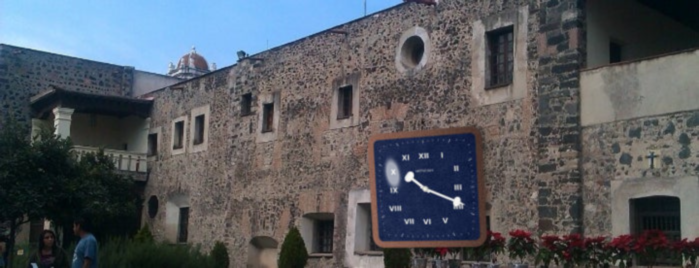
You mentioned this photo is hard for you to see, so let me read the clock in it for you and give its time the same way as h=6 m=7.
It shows h=10 m=19
